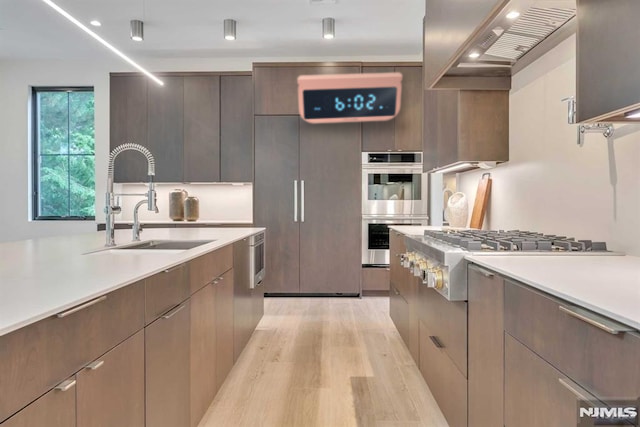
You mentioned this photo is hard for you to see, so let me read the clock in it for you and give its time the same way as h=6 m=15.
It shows h=6 m=2
